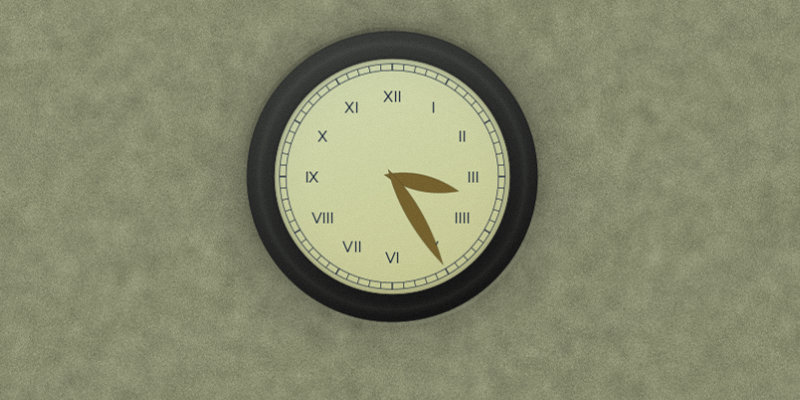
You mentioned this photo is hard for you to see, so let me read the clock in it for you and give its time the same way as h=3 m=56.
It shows h=3 m=25
